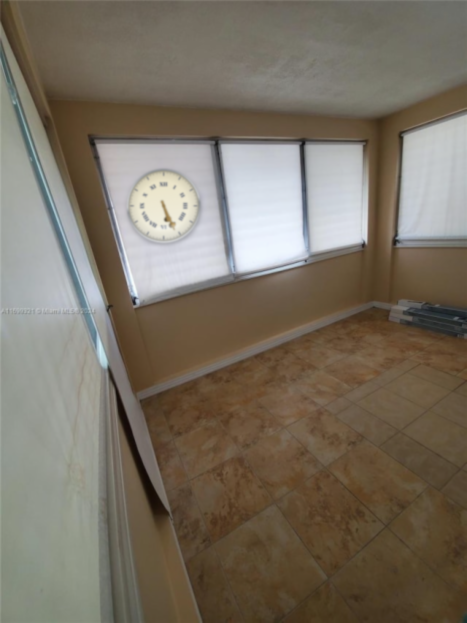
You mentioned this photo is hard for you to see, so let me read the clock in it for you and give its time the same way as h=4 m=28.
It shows h=5 m=26
